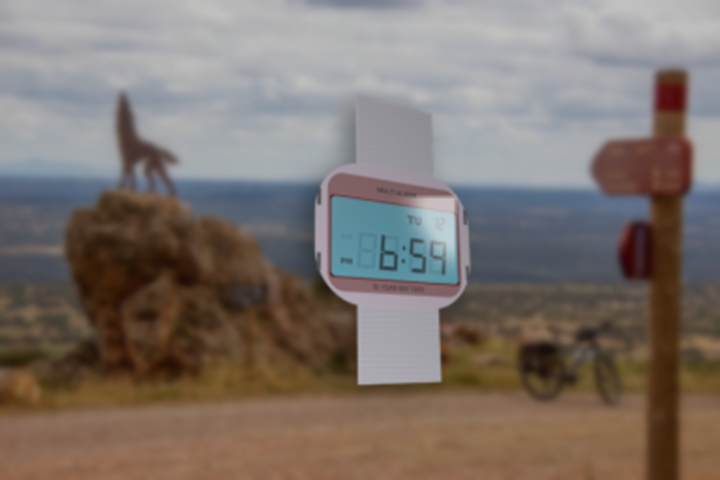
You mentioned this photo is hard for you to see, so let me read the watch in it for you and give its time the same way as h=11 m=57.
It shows h=6 m=59
